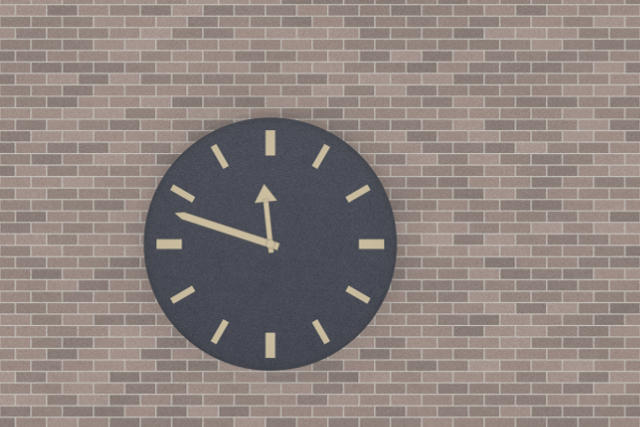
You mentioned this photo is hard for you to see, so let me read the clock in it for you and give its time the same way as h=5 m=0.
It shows h=11 m=48
